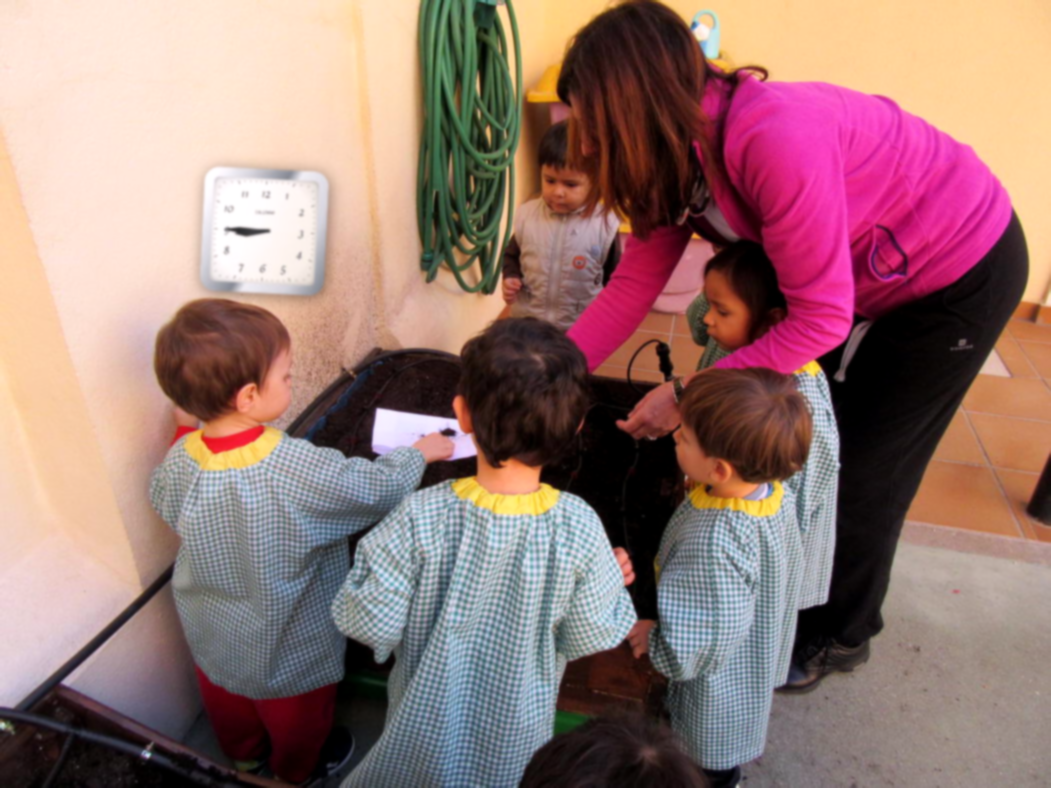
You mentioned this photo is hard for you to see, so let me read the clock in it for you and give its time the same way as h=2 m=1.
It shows h=8 m=45
